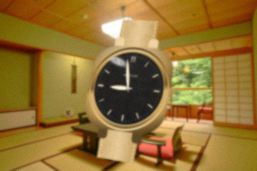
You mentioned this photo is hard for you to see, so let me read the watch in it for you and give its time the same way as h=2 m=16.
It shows h=8 m=58
